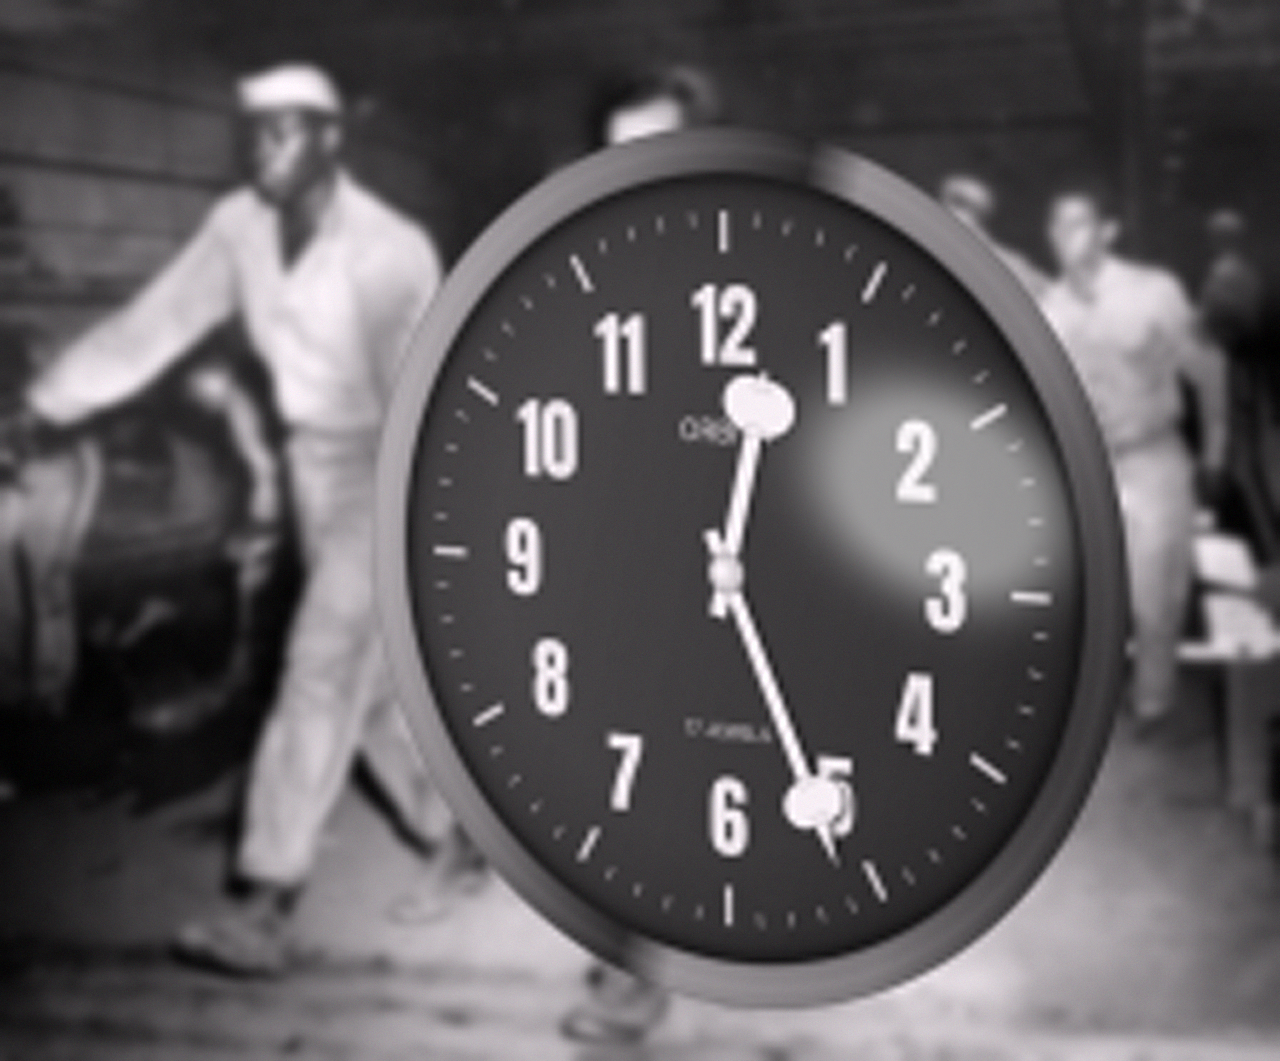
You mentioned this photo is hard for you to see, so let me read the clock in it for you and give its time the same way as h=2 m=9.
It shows h=12 m=26
